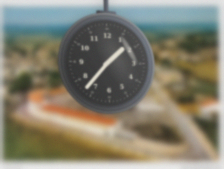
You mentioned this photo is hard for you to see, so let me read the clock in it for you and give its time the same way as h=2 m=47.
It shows h=1 m=37
